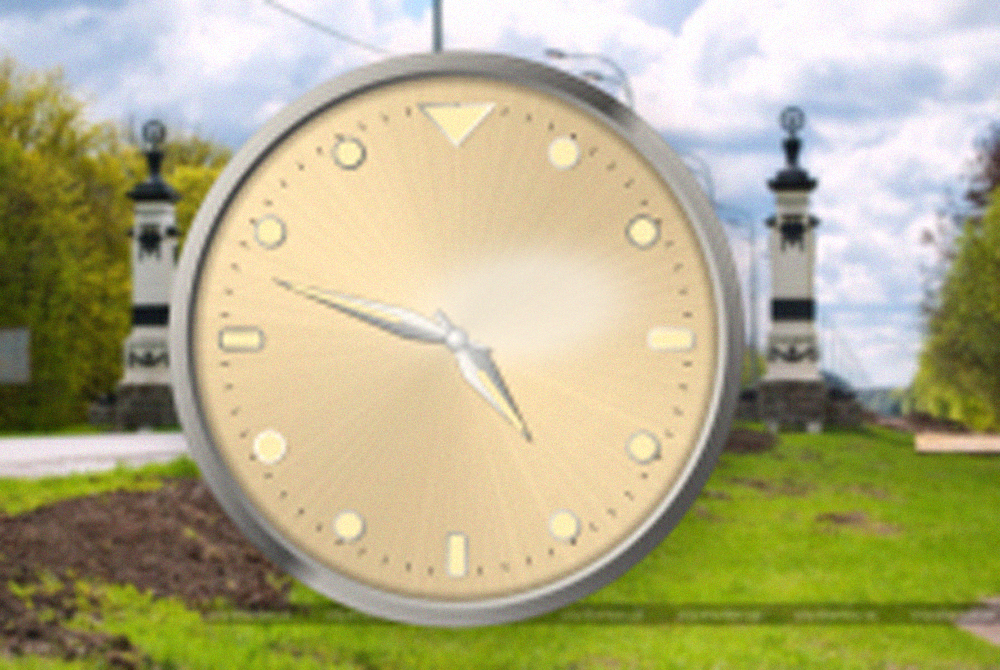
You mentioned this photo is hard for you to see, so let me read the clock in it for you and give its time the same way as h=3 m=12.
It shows h=4 m=48
